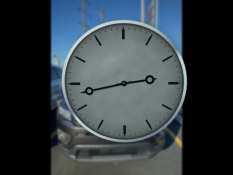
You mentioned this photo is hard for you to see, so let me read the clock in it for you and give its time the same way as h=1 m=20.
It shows h=2 m=43
